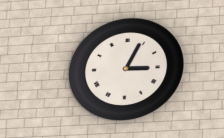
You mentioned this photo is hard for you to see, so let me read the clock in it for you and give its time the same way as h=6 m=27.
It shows h=3 m=4
